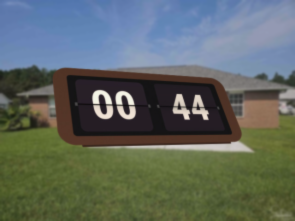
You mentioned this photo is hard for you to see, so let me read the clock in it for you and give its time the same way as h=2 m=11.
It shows h=0 m=44
